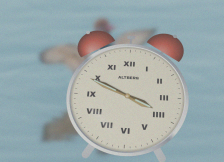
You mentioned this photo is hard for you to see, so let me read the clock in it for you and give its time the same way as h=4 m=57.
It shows h=3 m=49
